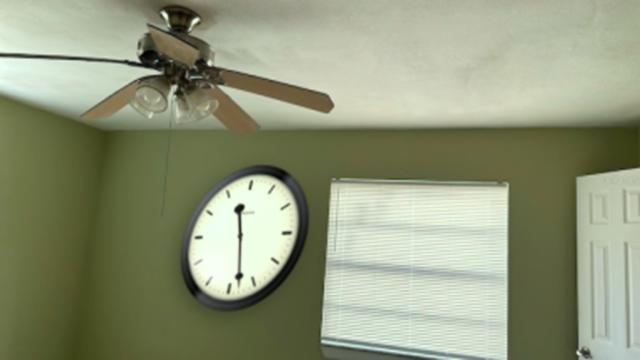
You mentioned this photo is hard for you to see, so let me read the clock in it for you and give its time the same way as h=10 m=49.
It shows h=11 m=28
